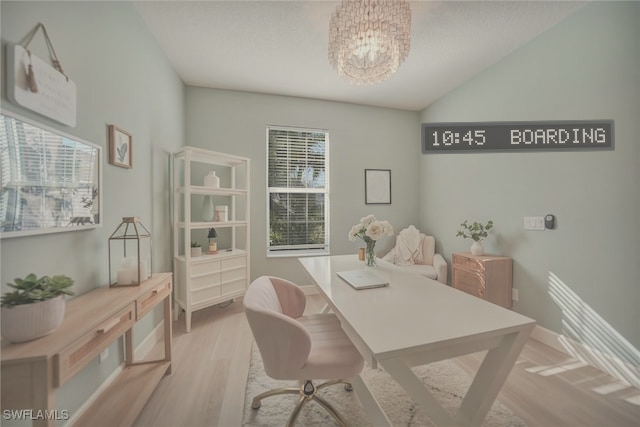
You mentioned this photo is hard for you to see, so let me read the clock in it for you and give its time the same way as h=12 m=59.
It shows h=10 m=45
